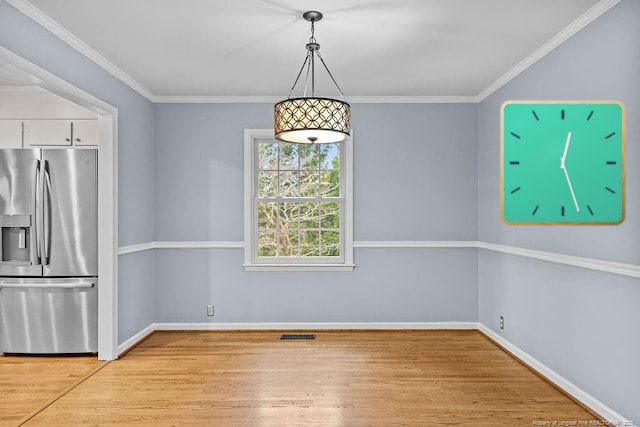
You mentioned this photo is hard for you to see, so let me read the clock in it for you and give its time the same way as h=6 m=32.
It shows h=12 m=27
